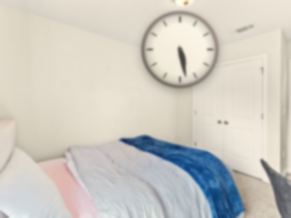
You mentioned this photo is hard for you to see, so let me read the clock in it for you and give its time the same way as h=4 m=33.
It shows h=5 m=28
